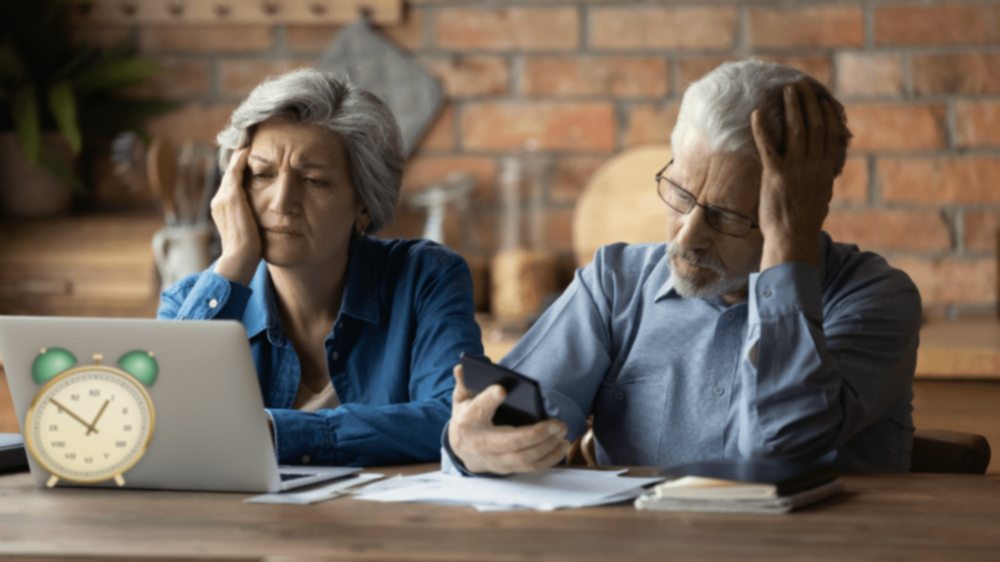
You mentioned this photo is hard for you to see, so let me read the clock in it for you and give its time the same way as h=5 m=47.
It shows h=12 m=51
